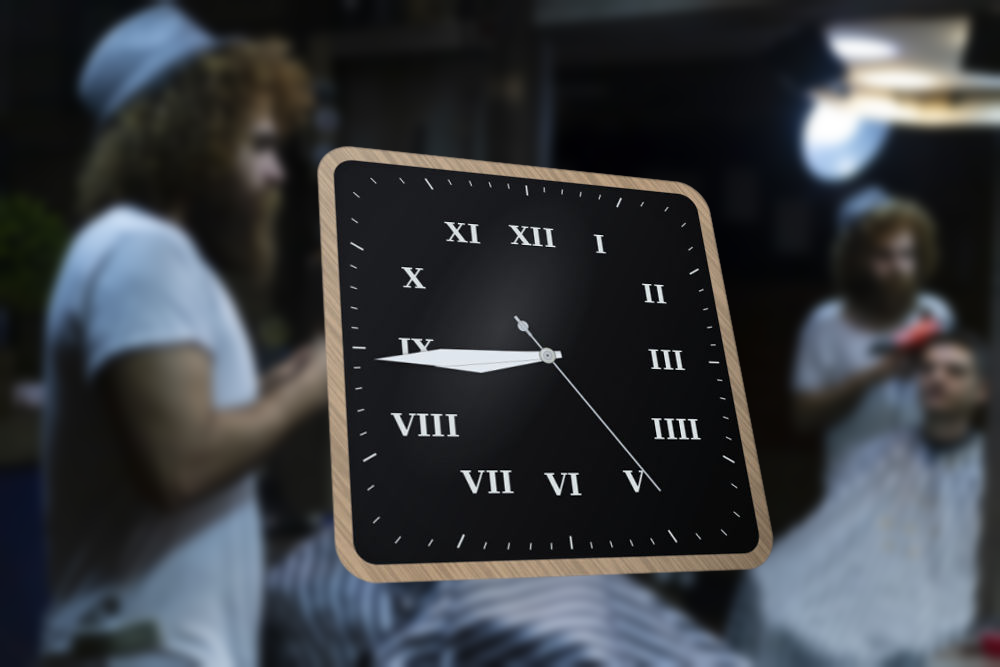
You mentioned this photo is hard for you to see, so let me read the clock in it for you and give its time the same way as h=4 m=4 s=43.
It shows h=8 m=44 s=24
